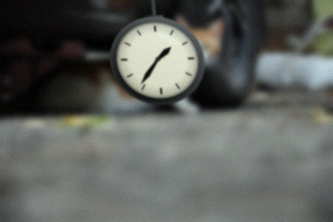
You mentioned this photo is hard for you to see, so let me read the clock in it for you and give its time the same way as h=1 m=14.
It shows h=1 m=36
